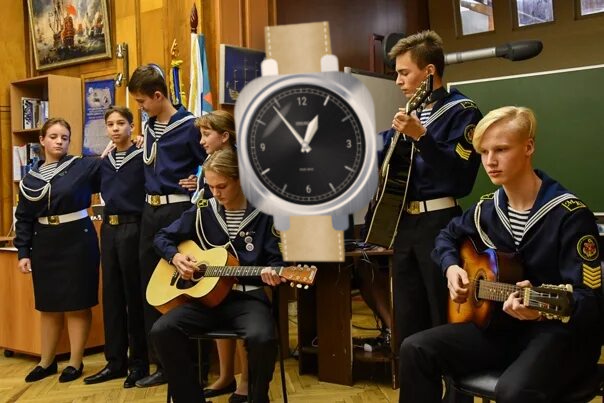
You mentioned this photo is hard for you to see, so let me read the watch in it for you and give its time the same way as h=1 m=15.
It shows h=12 m=54
